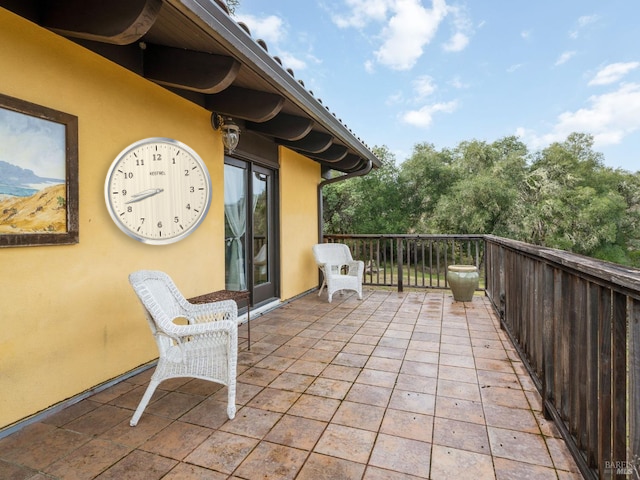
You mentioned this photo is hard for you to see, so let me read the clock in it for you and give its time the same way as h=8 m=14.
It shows h=8 m=42
